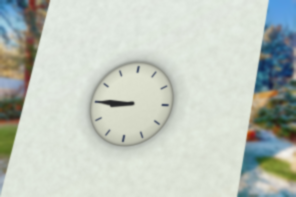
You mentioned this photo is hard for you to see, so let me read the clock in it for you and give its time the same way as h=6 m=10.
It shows h=8 m=45
